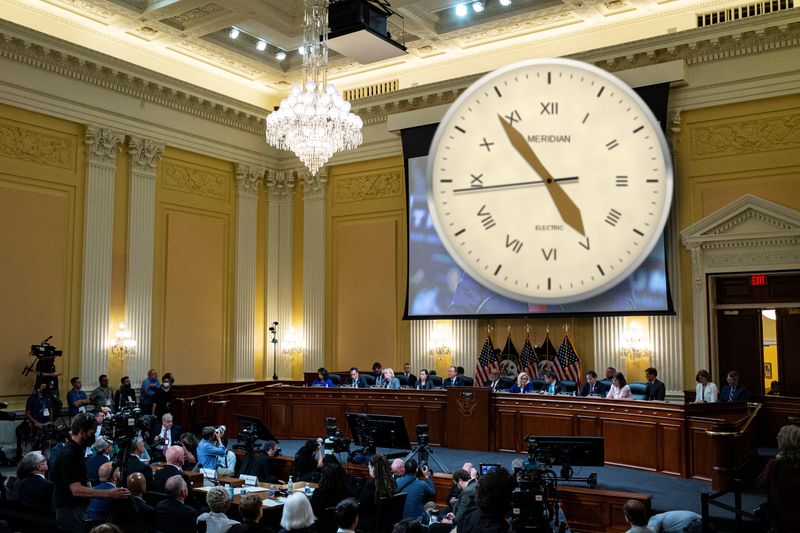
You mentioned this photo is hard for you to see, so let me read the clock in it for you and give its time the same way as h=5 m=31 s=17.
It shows h=4 m=53 s=44
